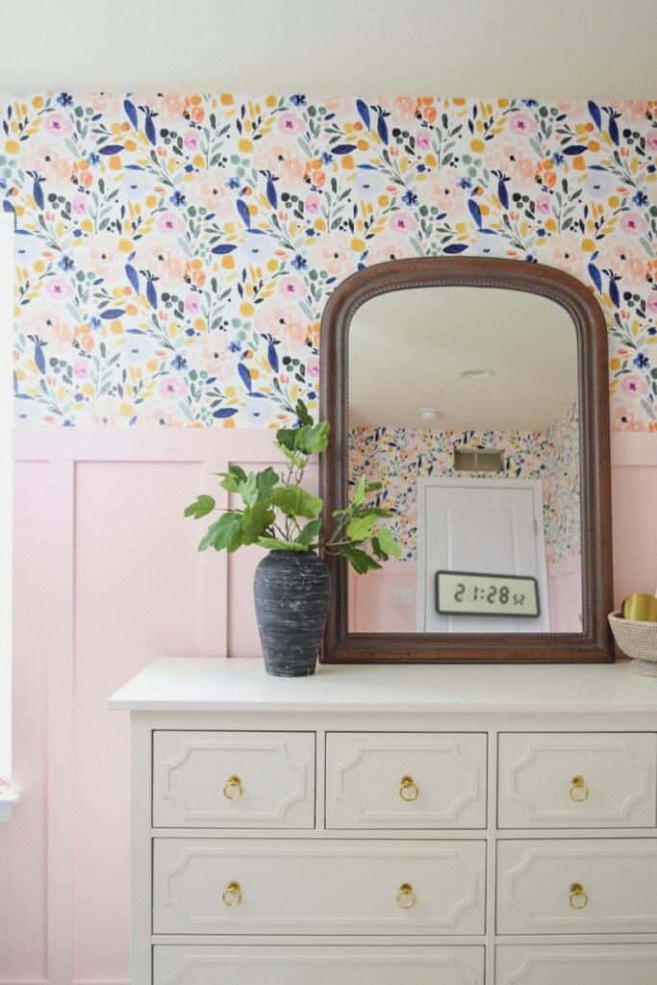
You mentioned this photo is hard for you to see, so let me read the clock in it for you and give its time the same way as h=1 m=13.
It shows h=21 m=28
